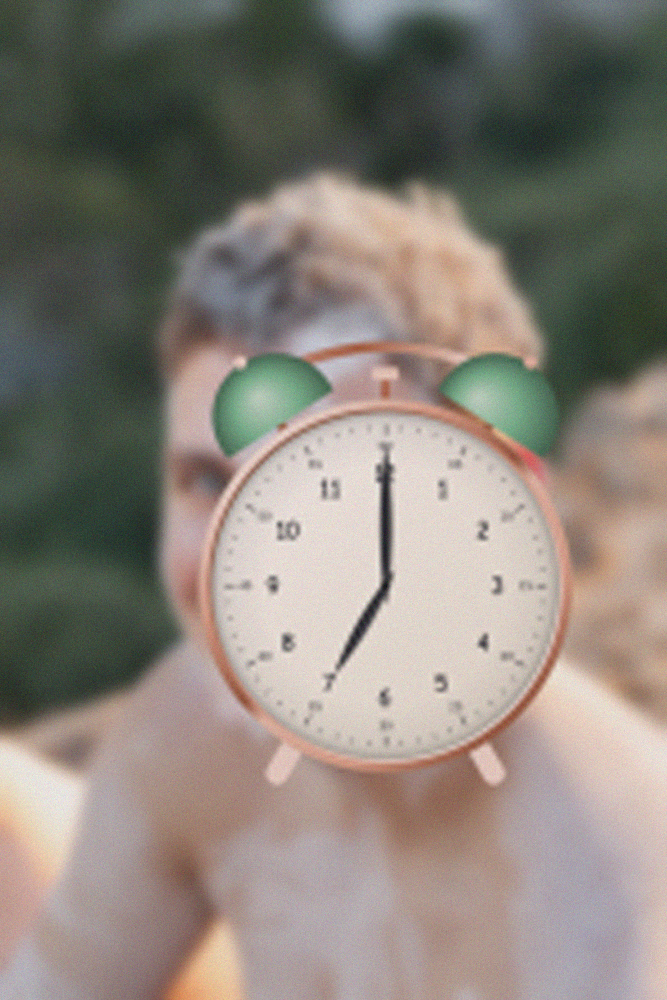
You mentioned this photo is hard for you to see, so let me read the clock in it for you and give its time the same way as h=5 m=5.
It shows h=7 m=0
